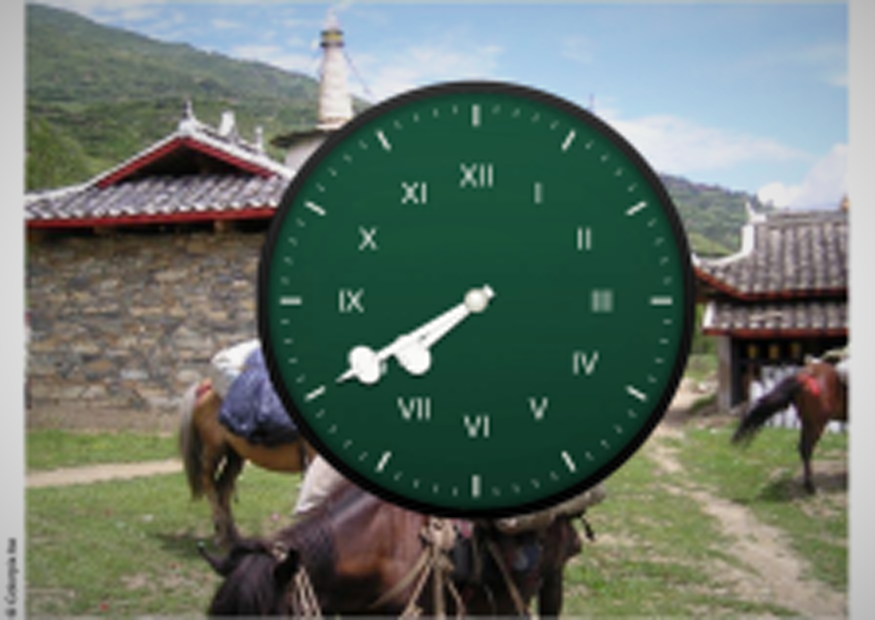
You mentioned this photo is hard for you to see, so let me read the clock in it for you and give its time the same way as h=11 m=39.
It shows h=7 m=40
